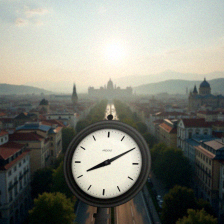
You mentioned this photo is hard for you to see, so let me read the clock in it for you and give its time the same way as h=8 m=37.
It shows h=8 m=10
